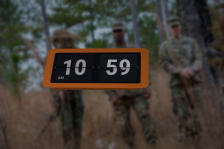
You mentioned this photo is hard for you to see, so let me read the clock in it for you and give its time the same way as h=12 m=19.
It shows h=10 m=59
